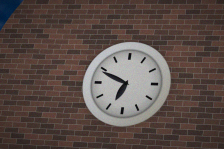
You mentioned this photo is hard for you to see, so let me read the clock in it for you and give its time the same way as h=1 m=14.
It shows h=6 m=49
